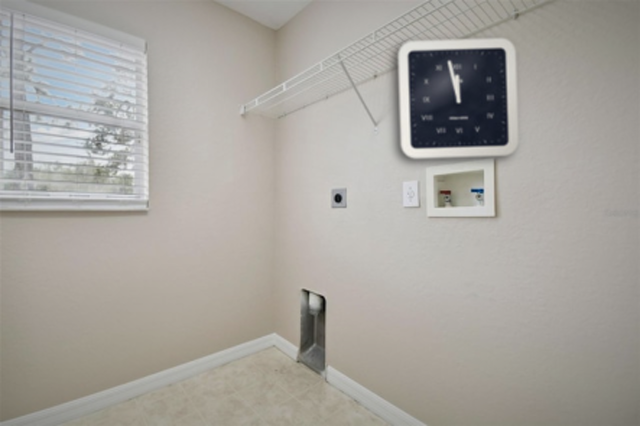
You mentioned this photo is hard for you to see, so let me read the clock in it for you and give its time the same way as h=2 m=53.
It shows h=11 m=58
